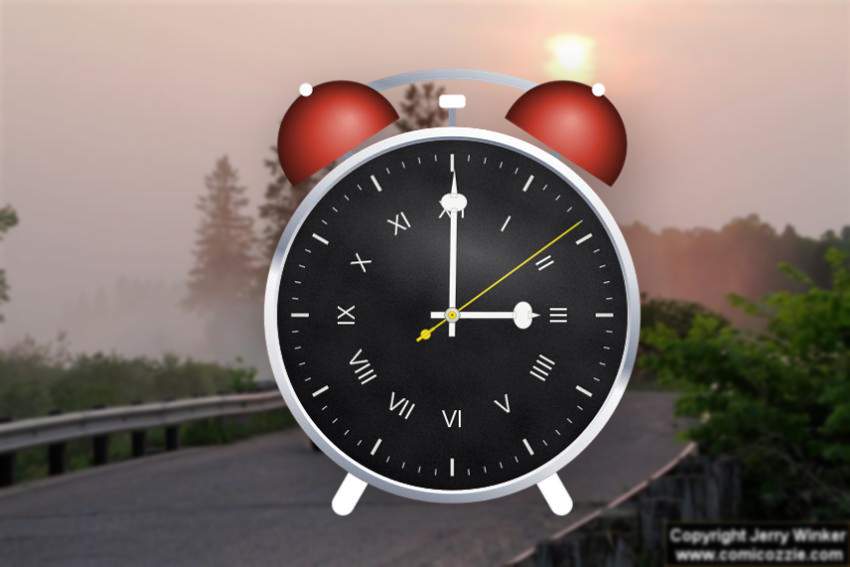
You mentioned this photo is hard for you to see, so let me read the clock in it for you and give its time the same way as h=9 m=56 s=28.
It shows h=3 m=0 s=9
